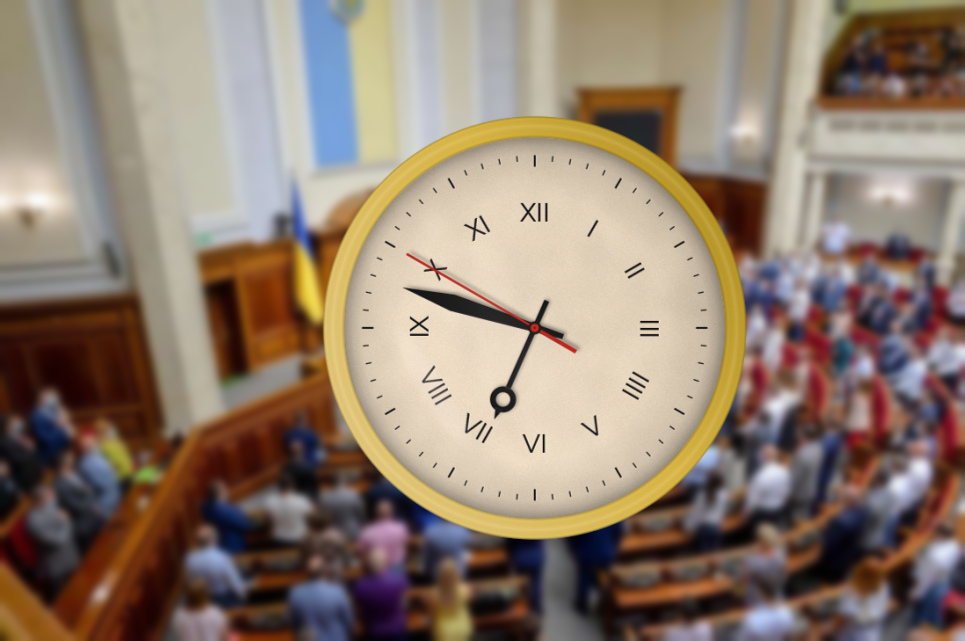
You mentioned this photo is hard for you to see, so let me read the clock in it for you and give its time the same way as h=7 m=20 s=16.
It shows h=6 m=47 s=50
